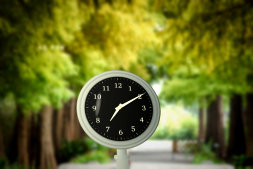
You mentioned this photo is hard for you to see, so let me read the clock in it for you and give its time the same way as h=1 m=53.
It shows h=7 m=10
